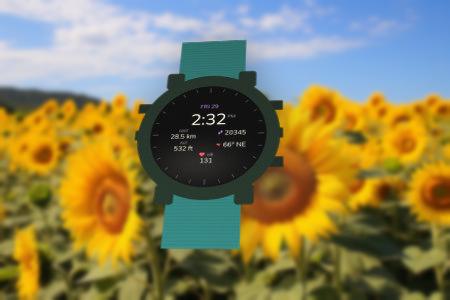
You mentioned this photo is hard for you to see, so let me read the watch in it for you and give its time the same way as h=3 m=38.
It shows h=2 m=32
